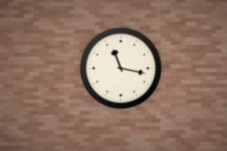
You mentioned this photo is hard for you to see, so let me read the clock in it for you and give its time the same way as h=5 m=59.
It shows h=11 m=17
